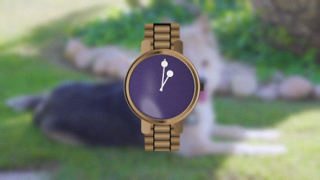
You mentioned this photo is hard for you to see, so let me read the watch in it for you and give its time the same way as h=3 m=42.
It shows h=1 m=1
